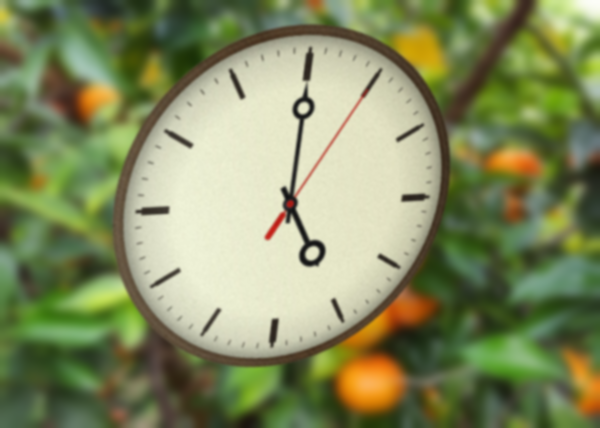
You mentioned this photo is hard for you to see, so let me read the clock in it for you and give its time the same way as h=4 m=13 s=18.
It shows h=5 m=0 s=5
